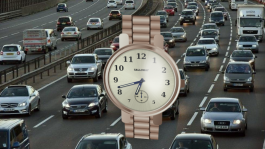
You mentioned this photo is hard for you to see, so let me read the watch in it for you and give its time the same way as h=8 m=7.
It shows h=6 m=42
